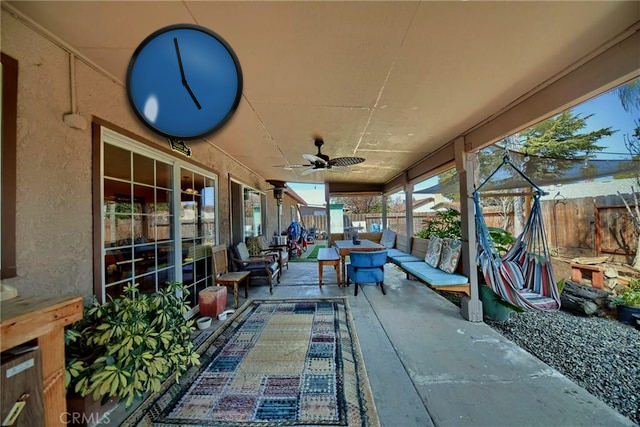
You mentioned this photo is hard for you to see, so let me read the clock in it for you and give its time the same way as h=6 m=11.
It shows h=4 m=58
